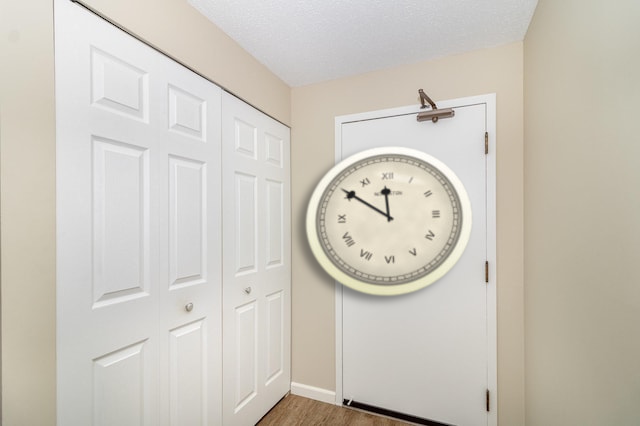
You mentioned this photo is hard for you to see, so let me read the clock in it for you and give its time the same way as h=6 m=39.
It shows h=11 m=51
